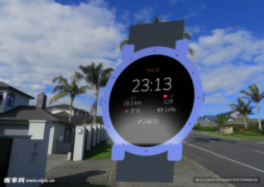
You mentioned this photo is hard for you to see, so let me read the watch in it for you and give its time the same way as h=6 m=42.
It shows h=23 m=13
